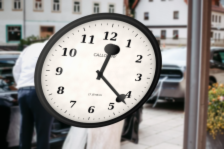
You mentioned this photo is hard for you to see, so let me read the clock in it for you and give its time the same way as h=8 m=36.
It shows h=12 m=22
